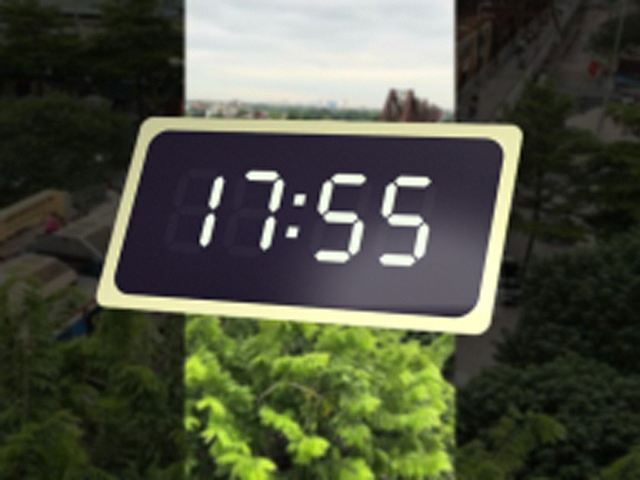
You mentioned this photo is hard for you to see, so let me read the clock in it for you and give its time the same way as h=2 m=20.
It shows h=17 m=55
